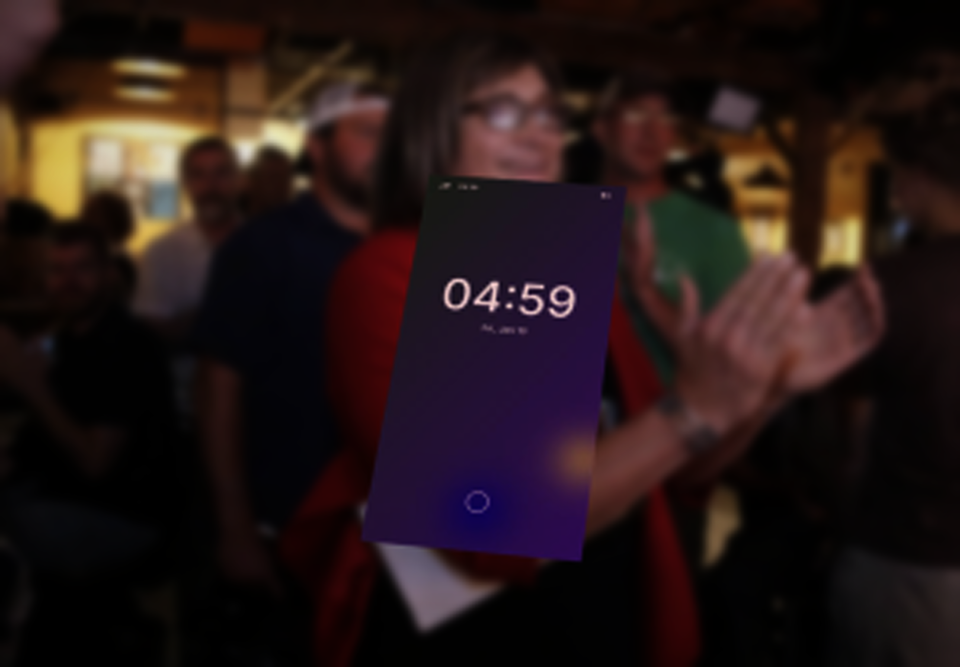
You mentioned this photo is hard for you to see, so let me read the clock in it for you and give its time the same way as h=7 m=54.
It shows h=4 m=59
